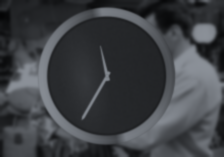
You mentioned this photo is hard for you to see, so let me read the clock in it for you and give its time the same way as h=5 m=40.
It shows h=11 m=35
